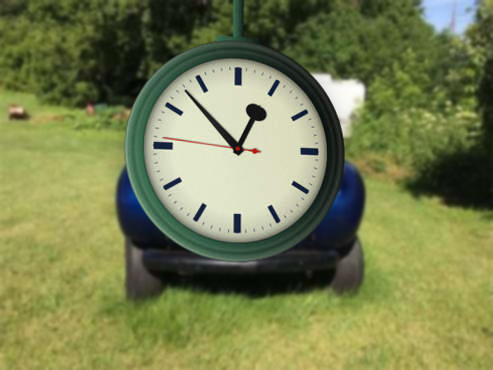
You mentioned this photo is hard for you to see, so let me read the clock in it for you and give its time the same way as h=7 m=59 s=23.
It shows h=12 m=52 s=46
